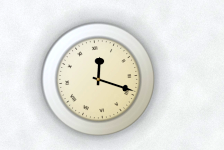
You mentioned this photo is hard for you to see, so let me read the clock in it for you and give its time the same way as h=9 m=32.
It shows h=12 m=19
